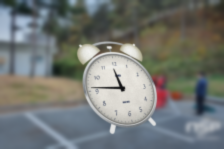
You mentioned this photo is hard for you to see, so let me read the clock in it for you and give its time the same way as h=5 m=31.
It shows h=11 m=46
